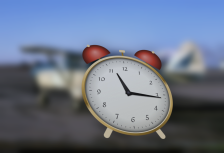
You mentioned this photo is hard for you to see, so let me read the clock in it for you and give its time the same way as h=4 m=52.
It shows h=11 m=16
